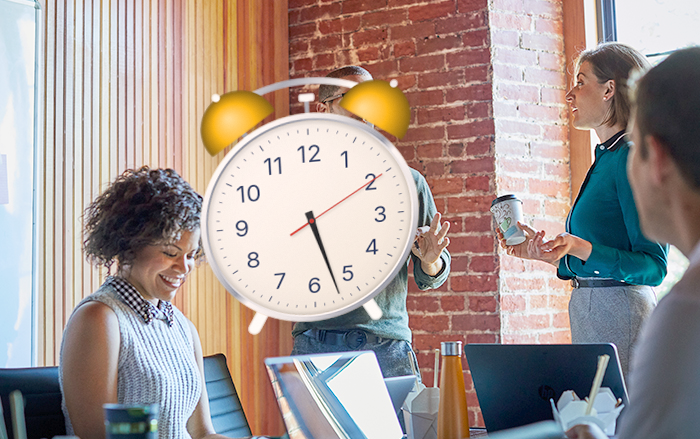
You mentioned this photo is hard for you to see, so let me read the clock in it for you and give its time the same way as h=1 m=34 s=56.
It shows h=5 m=27 s=10
